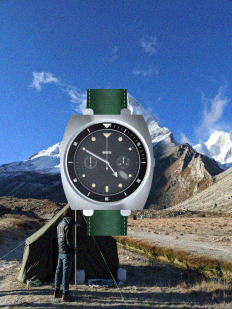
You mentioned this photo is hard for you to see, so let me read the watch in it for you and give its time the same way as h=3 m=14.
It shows h=4 m=50
